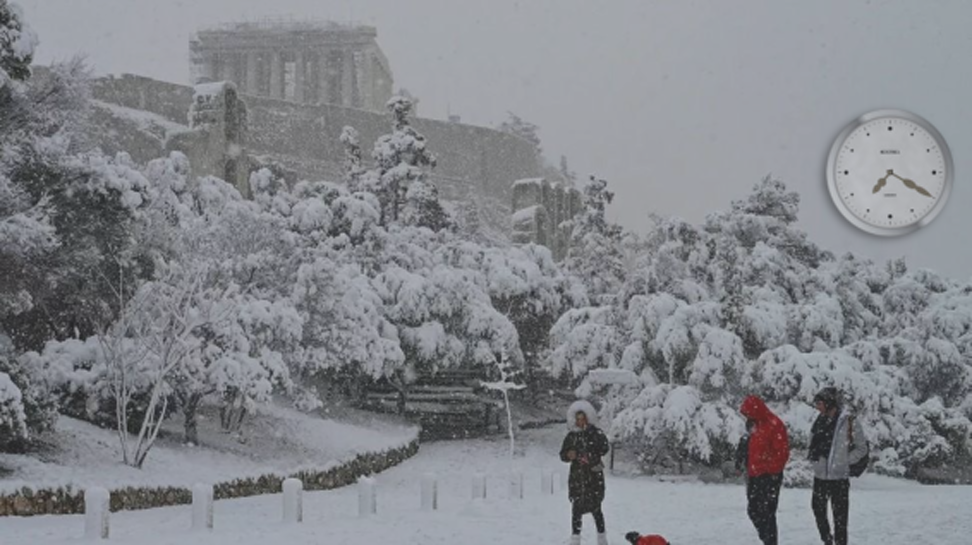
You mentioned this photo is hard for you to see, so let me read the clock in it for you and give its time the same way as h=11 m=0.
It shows h=7 m=20
